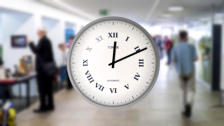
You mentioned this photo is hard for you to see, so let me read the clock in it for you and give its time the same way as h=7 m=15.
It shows h=12 m=11
